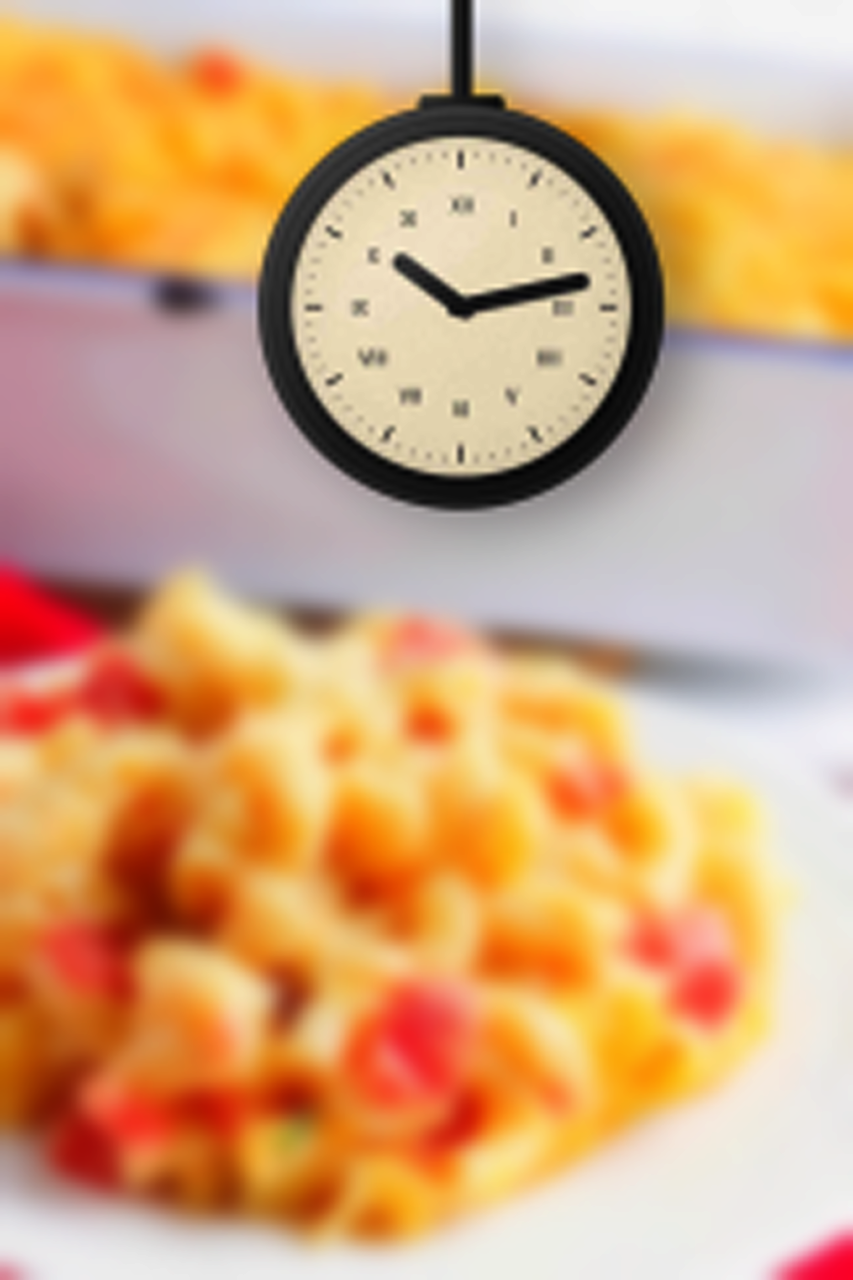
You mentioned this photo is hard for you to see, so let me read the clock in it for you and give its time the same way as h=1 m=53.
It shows h=10 m=13
